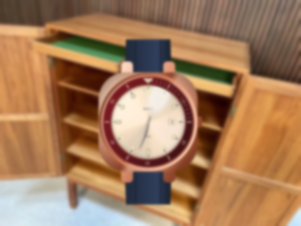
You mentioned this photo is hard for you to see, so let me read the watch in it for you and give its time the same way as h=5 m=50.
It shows h=6 m=33
